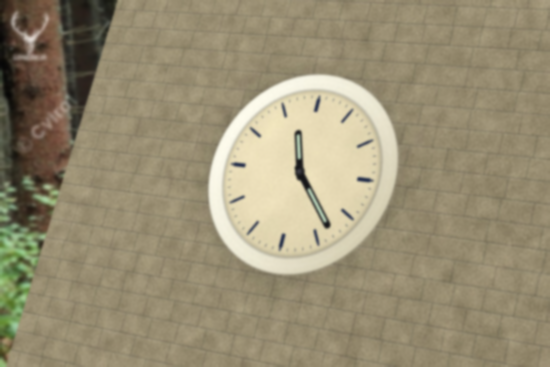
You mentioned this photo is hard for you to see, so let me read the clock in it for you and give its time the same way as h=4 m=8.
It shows h=11 m=23
